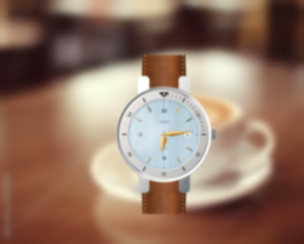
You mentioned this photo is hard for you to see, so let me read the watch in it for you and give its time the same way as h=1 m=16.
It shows h=6 m=14
